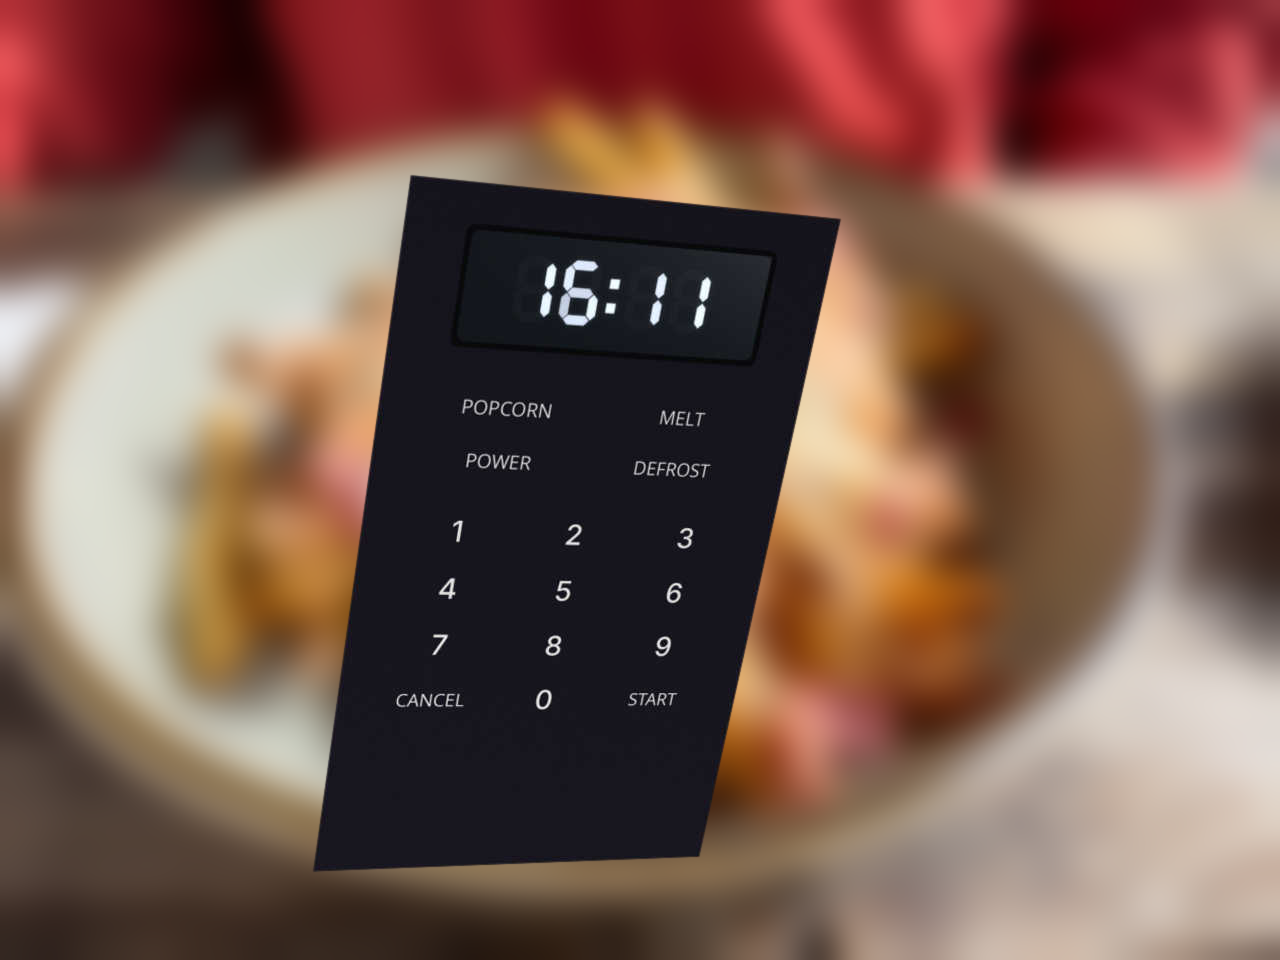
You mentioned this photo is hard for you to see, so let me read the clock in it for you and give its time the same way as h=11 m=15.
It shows h=16 m=11
